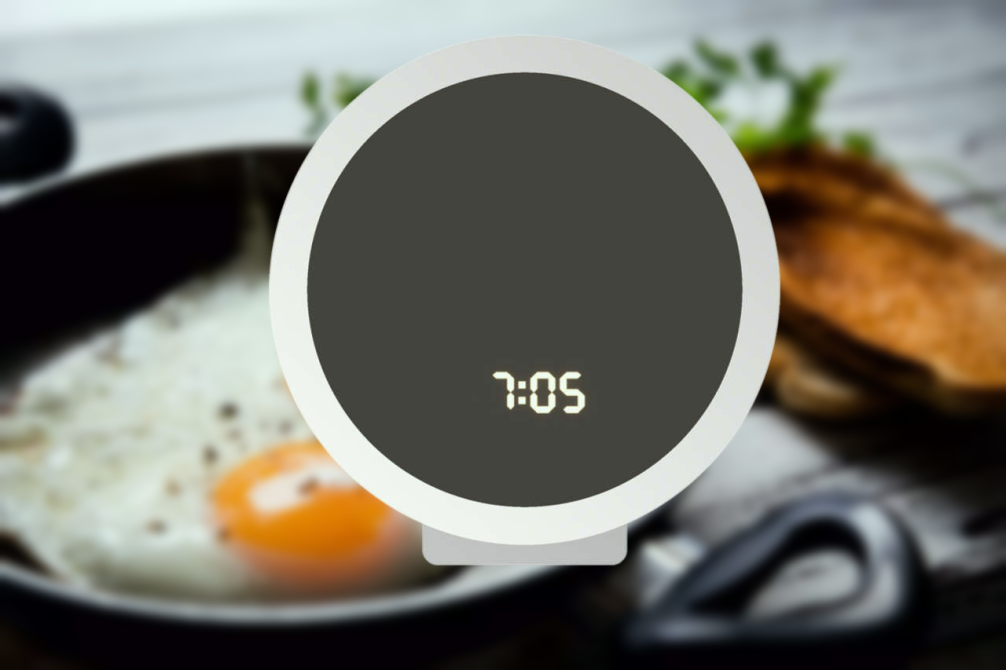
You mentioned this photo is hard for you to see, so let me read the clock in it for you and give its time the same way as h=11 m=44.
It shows h=7 m=5
